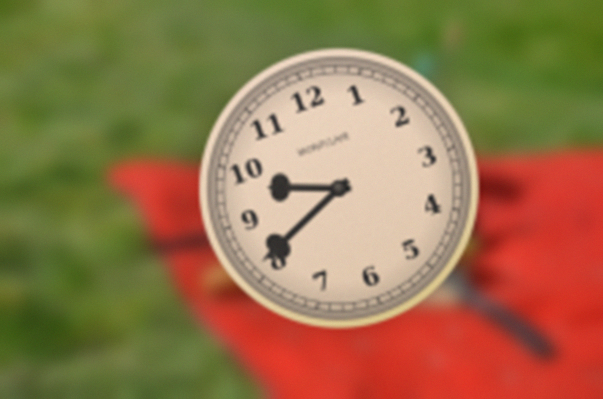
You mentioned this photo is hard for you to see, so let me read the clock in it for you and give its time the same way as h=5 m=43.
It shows h=9 m=41
